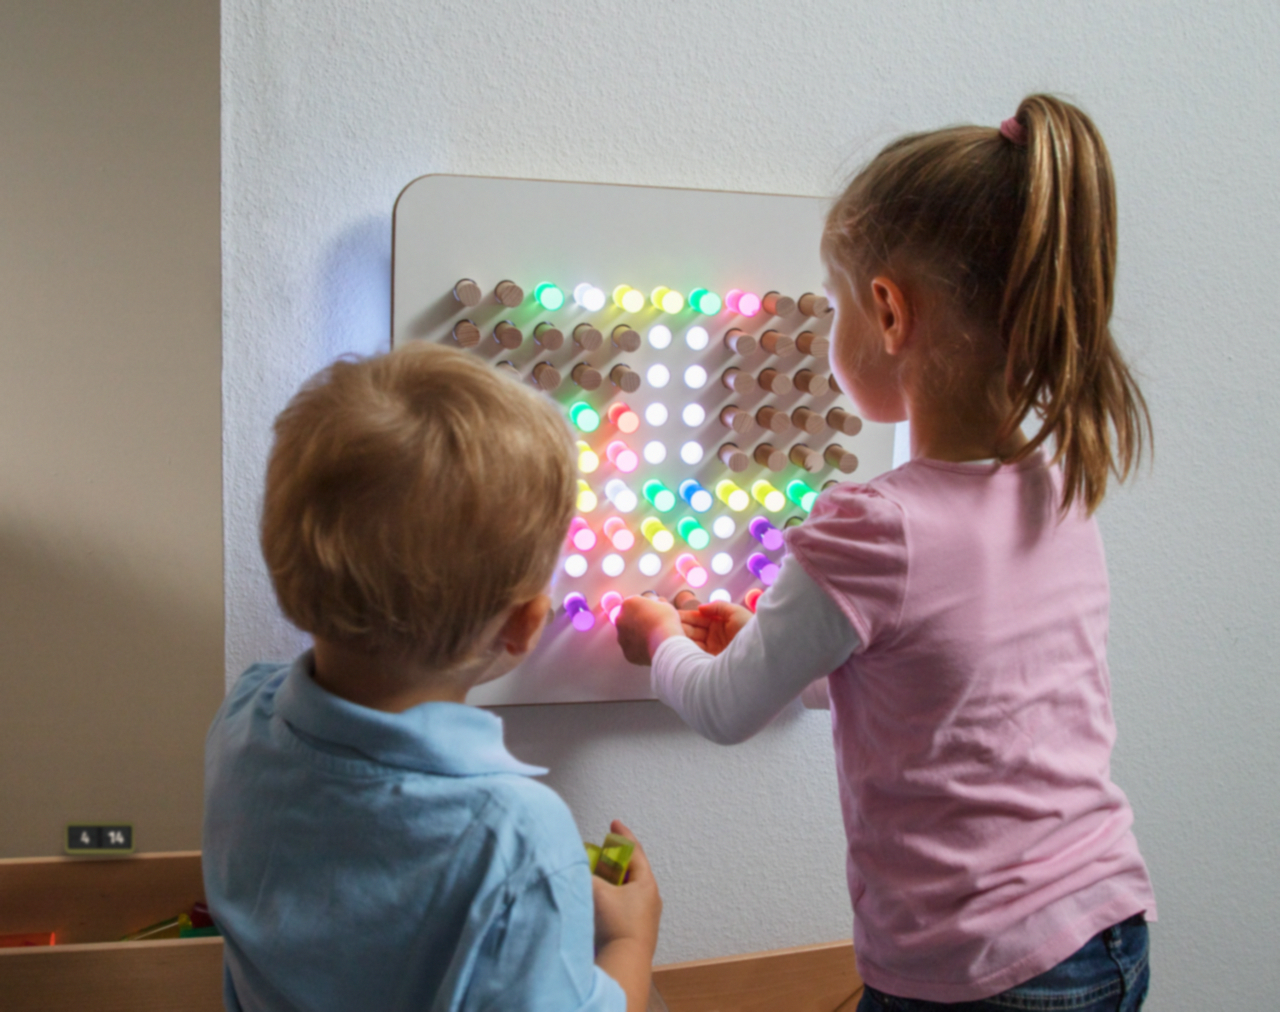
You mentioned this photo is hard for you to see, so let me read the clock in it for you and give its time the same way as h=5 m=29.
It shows h=4 m=14
